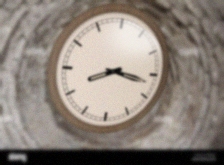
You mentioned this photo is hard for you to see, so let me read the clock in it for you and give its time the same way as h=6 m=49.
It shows h=8 m=17
